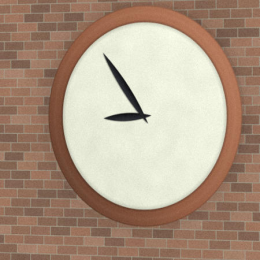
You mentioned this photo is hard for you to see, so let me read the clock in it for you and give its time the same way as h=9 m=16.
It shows h=8 m=54
